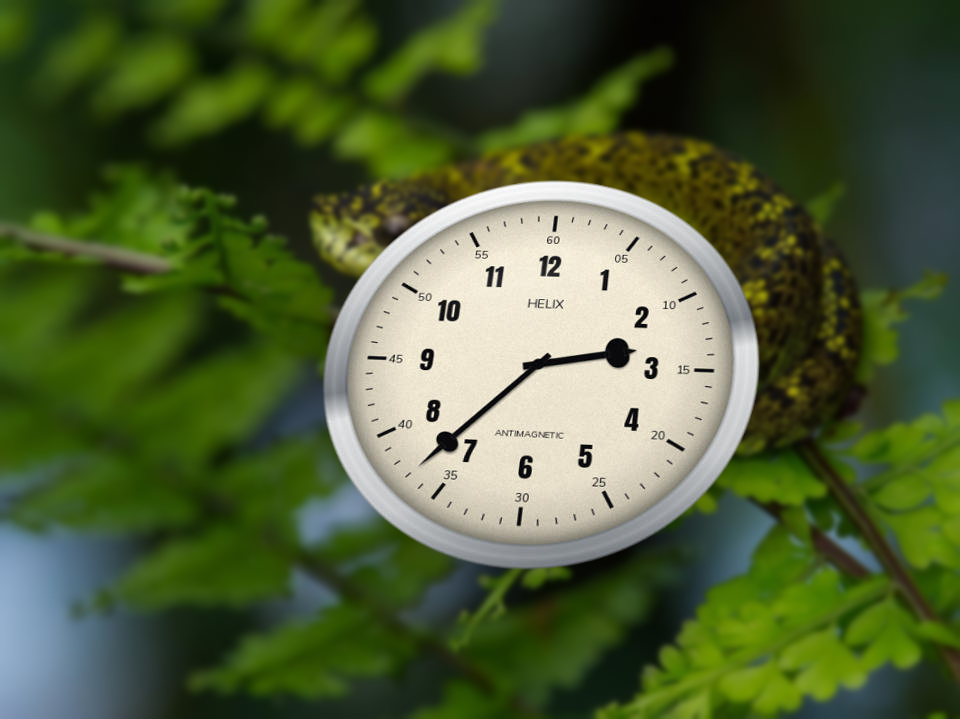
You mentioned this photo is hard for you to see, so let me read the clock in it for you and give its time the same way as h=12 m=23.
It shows h=2 m=37
